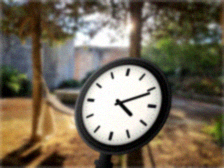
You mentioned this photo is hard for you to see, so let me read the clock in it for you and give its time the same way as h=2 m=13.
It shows h=4 m=11
